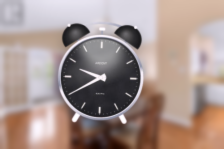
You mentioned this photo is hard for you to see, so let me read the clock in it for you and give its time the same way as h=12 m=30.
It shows h=9 m=40
